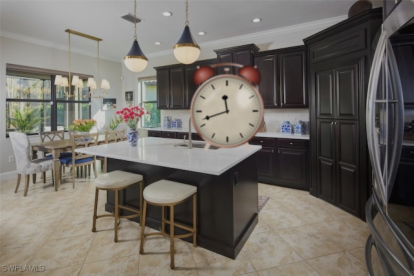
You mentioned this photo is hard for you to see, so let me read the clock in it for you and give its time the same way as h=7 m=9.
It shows h=11 m=42
